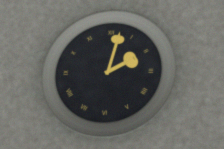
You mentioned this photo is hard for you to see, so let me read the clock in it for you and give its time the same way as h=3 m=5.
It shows h=2 m=2
